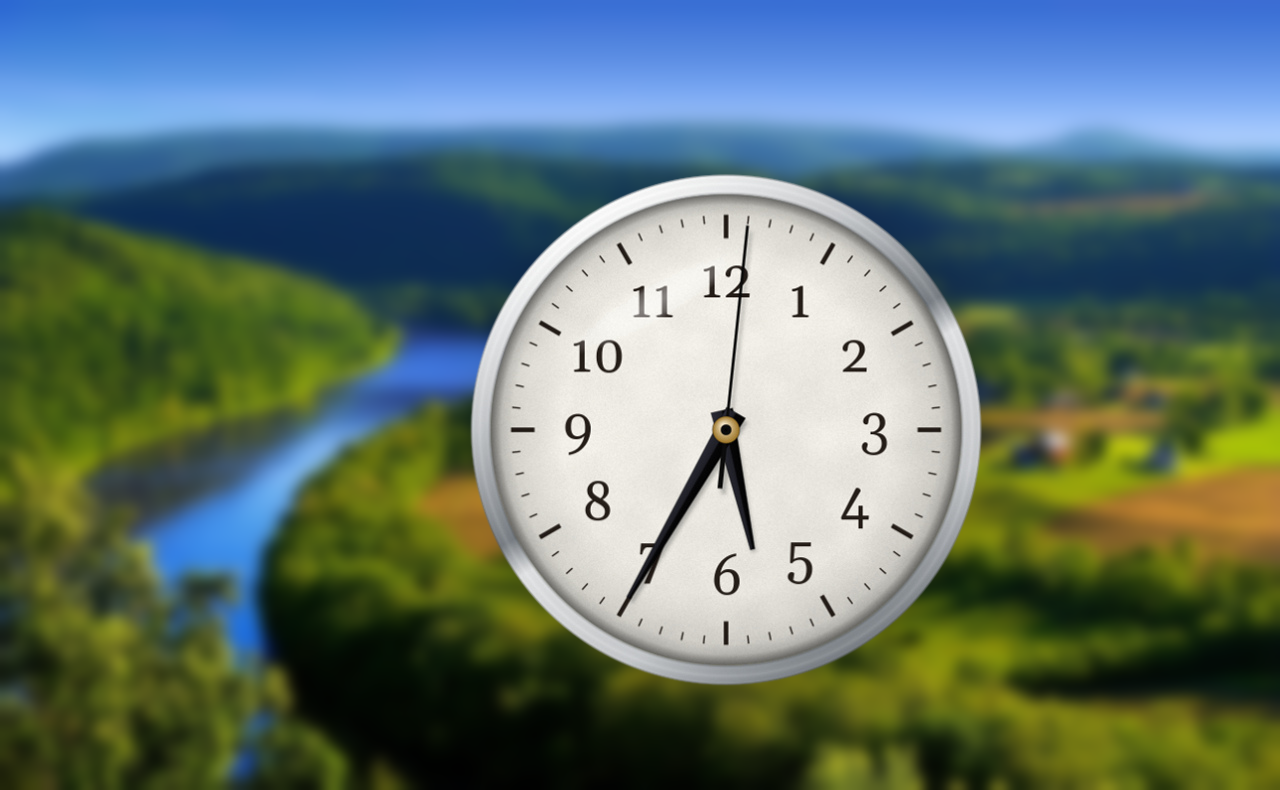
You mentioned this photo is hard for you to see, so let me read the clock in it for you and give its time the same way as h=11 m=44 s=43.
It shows h=5 m=35 s=1
